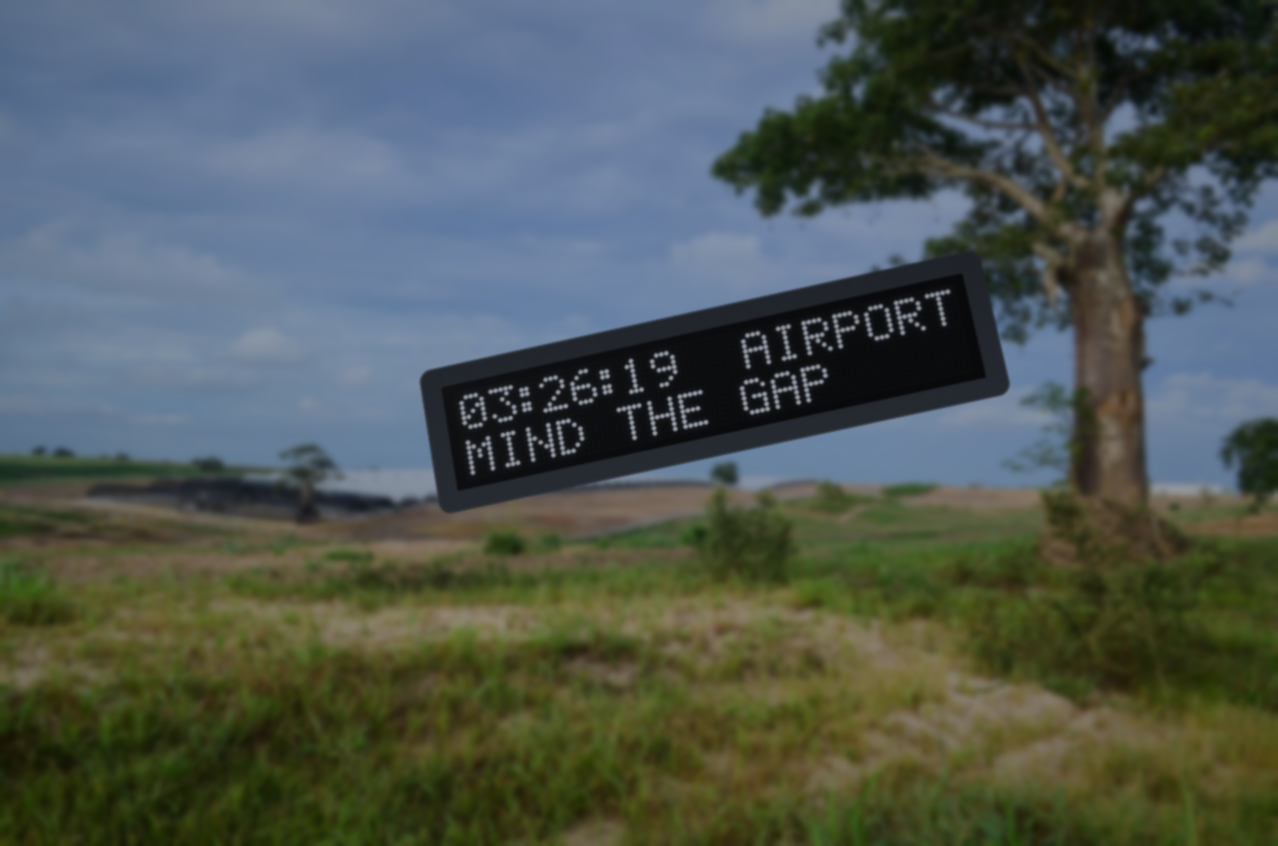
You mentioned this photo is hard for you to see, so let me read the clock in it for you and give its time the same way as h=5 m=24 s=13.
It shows h=3 m=26 s=19
